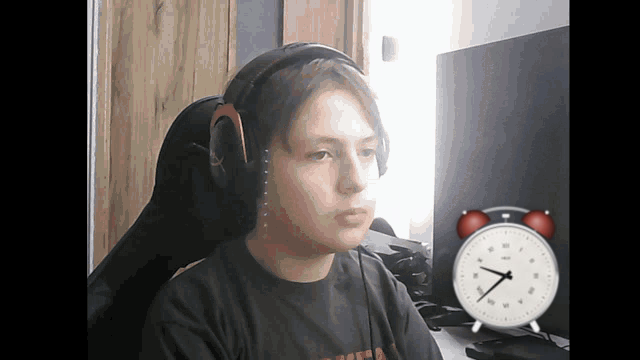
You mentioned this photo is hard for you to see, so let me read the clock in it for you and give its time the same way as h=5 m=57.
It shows h=9 m=38
